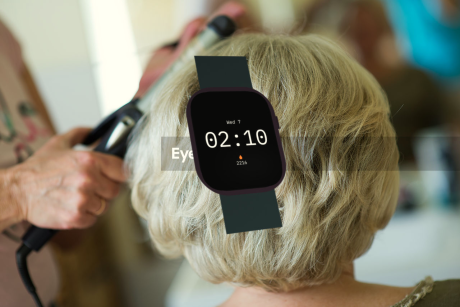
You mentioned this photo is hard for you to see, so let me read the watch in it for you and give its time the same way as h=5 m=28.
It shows h=2 m=10
